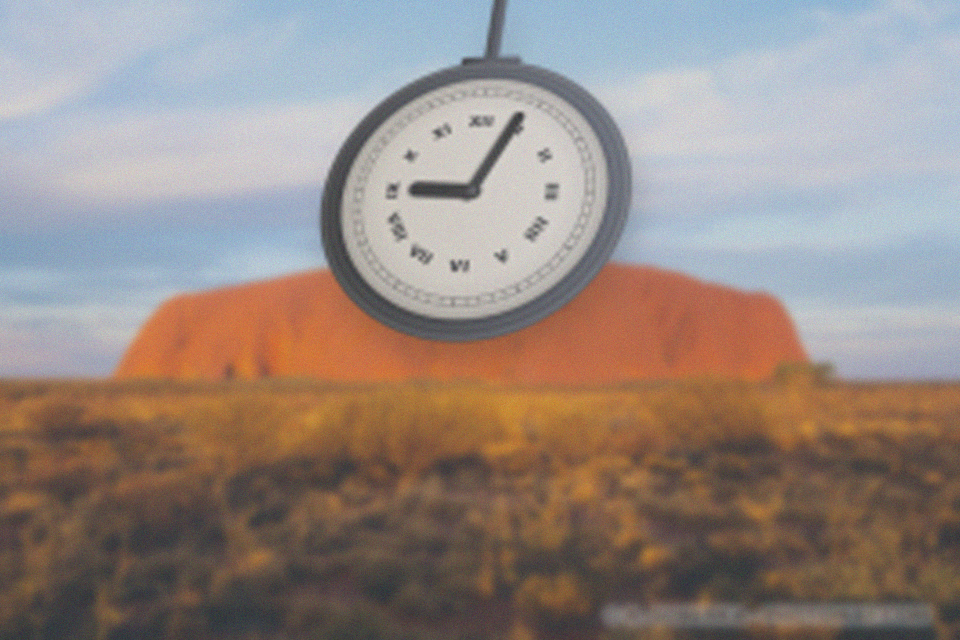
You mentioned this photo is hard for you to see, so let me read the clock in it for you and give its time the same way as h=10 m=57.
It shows h=9 m=4
